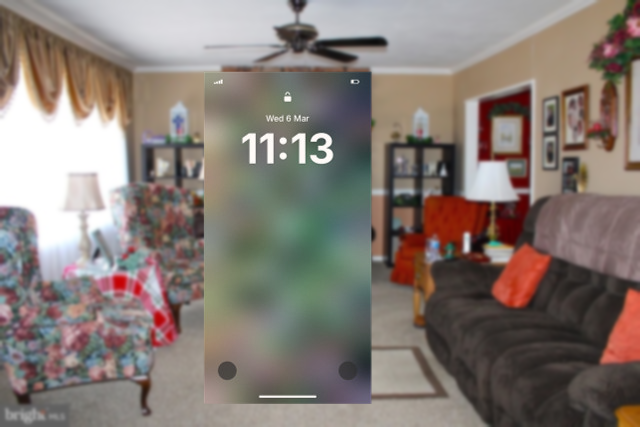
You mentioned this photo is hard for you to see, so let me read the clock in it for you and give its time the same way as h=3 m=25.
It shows h=11 m=13
